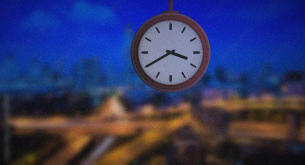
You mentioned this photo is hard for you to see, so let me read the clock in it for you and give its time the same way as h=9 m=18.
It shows h=3 m=40
